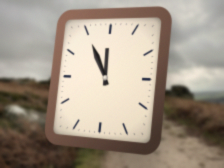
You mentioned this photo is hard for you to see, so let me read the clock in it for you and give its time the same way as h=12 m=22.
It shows h=11 m=55
